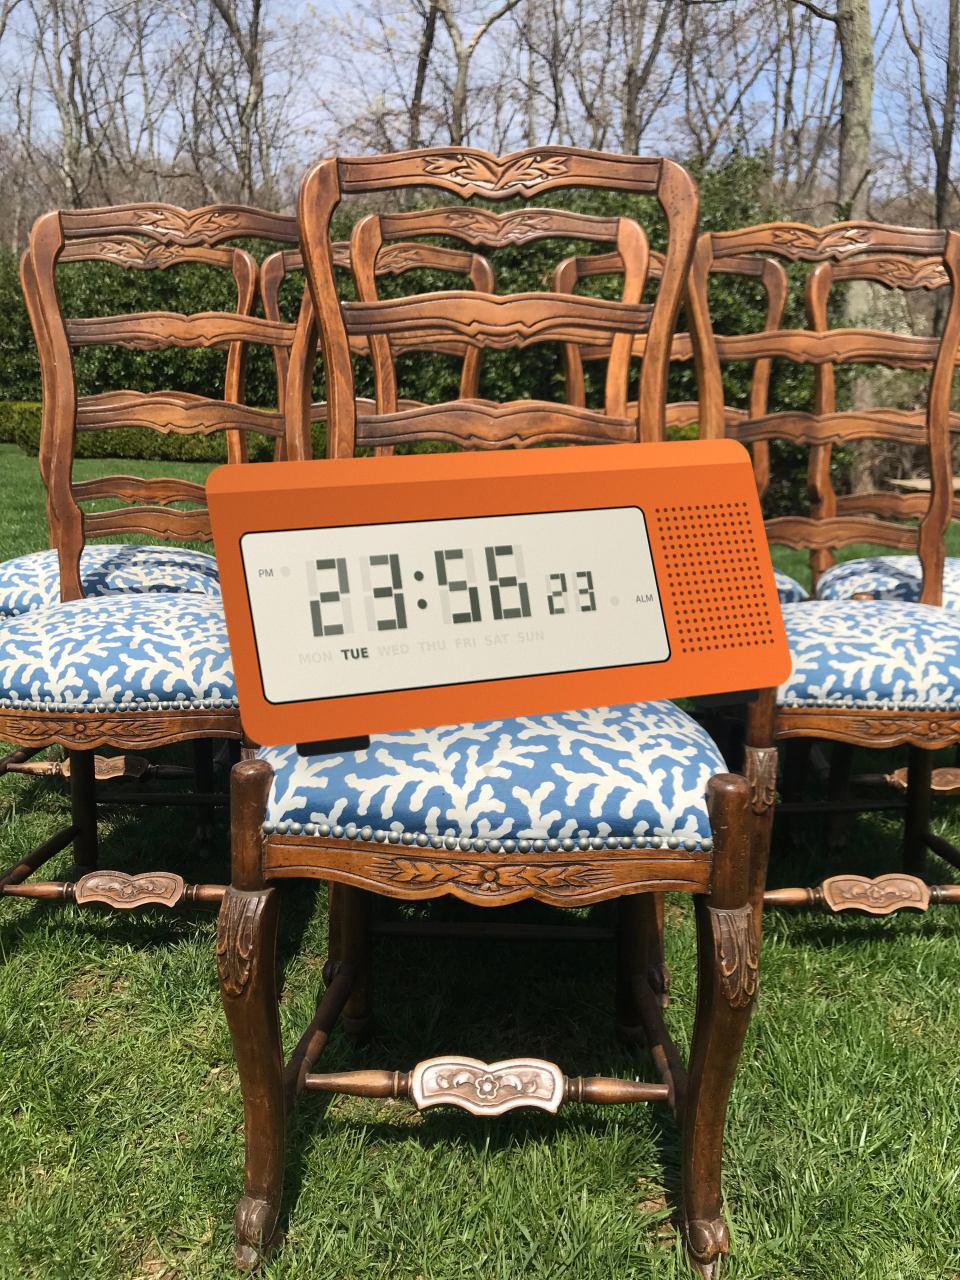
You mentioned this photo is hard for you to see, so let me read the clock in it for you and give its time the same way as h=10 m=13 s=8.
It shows h=23 m=56 s=23
